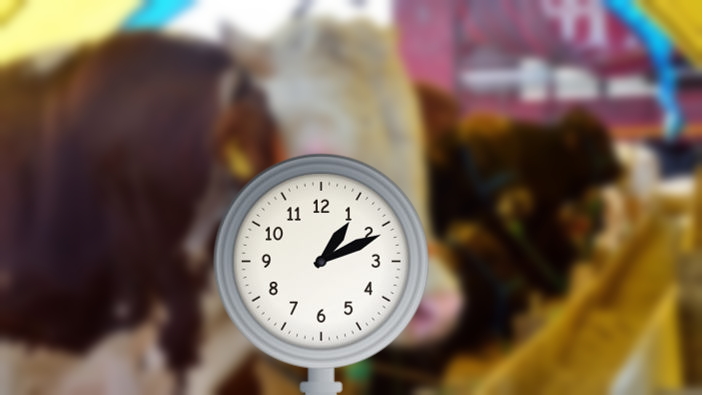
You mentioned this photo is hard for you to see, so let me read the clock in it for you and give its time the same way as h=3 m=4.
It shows h=1 m=11
